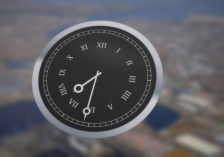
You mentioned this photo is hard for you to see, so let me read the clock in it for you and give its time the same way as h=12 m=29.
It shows h=7 m=31
